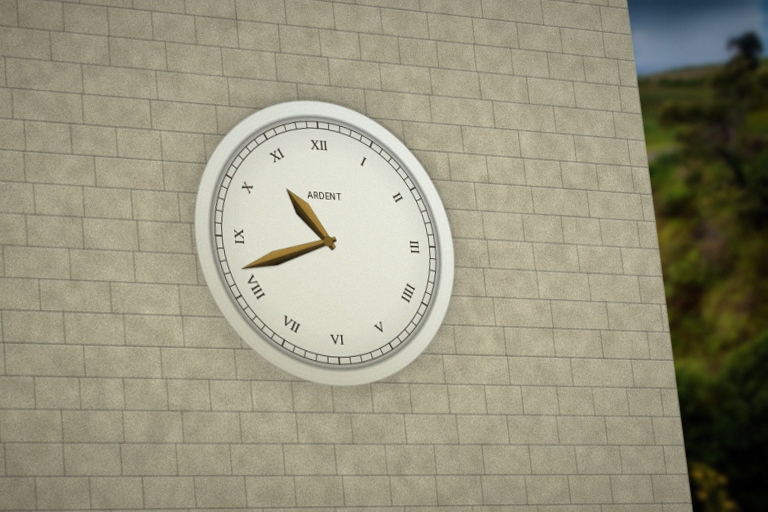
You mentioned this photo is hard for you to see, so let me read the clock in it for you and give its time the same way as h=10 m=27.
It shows h=10 m=42
